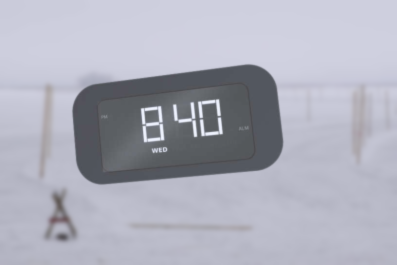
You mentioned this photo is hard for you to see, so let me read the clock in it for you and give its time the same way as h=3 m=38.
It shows h=8 m=40
